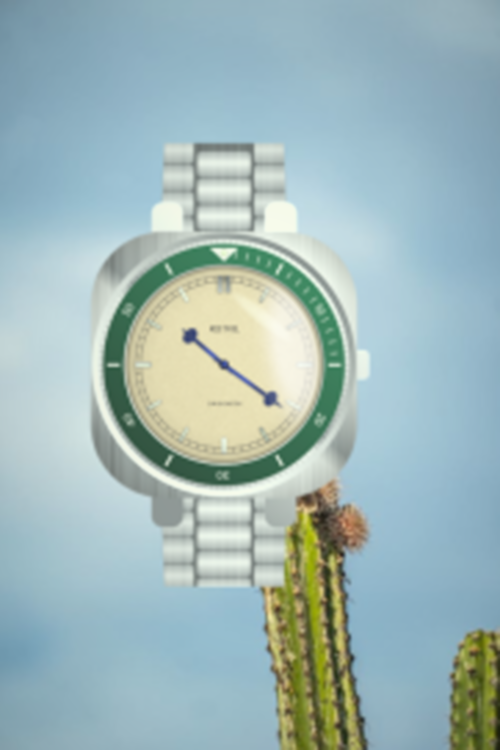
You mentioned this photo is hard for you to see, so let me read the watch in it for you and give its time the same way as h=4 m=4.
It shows h=10 m=21
